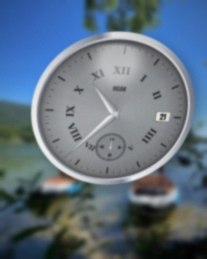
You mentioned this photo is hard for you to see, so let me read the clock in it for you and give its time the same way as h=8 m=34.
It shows h=10 m=37
